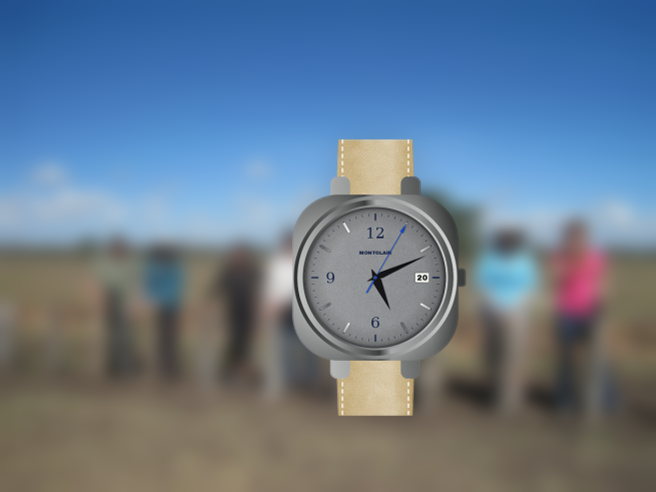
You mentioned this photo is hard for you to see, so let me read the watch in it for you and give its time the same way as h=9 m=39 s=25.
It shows h=5 m=11 s=5
